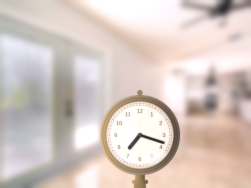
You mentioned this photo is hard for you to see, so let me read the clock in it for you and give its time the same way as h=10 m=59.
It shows h=7 m=18
